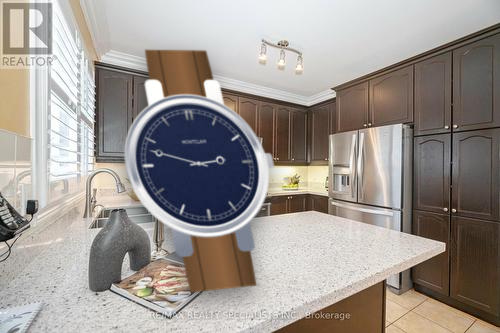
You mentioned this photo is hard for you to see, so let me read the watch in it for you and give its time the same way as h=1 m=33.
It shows h=2 m=48
